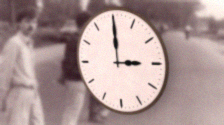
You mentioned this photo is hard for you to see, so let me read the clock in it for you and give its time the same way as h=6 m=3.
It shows h=3 m=0
